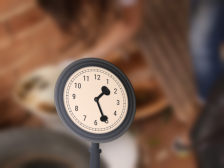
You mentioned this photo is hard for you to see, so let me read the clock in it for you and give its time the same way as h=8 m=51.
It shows h=1 m=26
